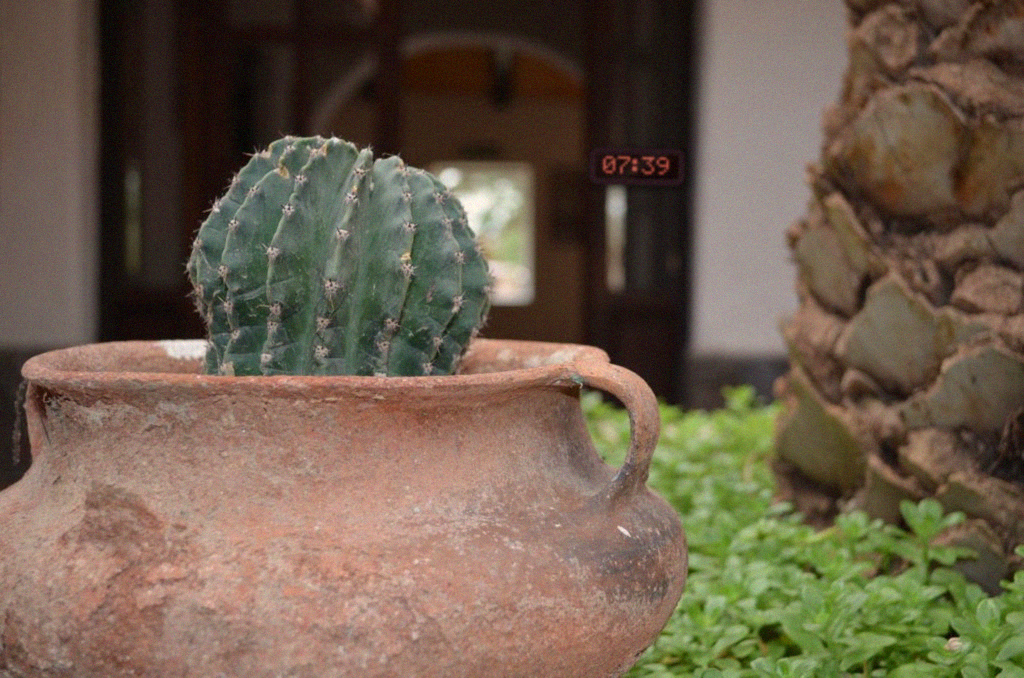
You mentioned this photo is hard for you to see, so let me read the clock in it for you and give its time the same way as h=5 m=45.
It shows h=7 m=39
